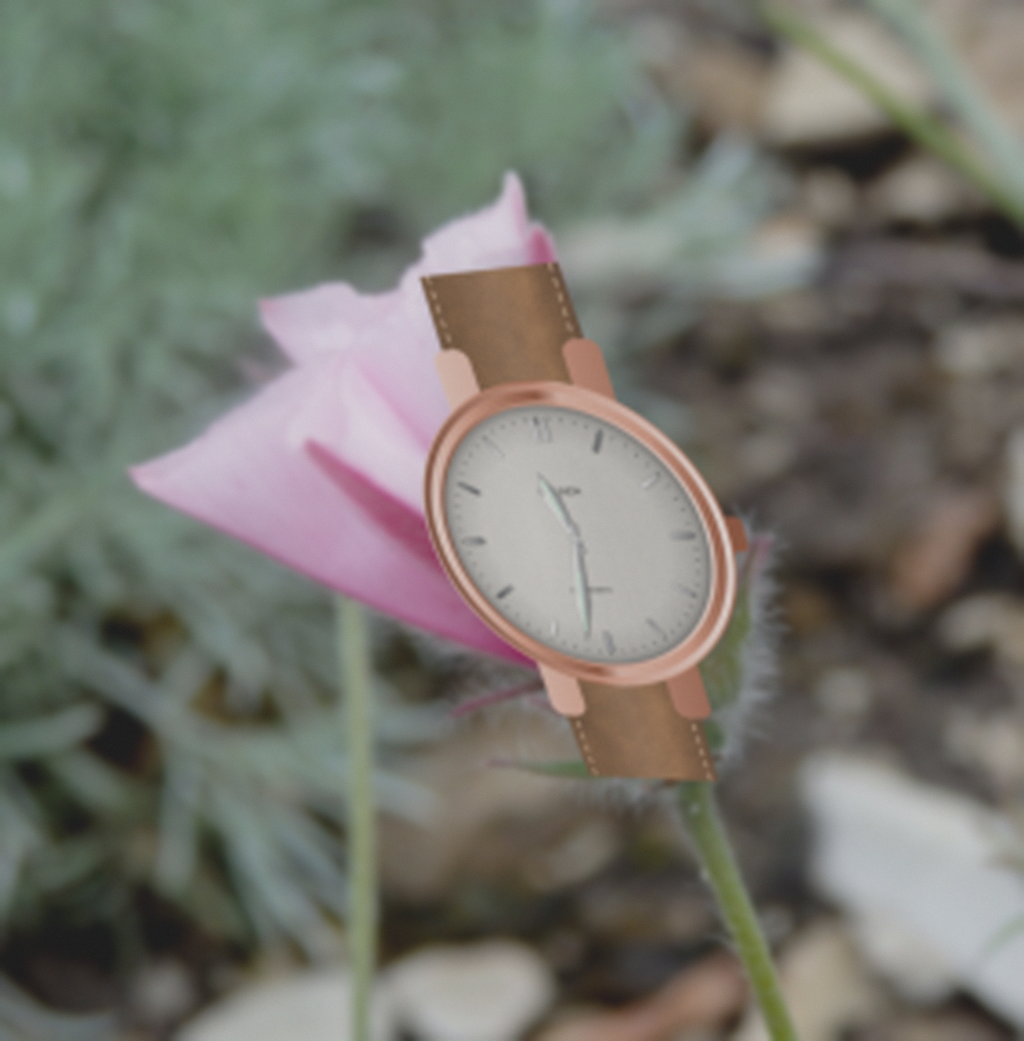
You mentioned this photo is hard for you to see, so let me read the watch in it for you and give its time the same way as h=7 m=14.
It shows h=11 m=32
